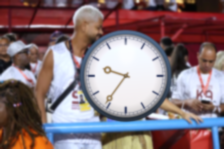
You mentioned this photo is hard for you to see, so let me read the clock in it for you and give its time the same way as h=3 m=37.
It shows h=9 m=36
